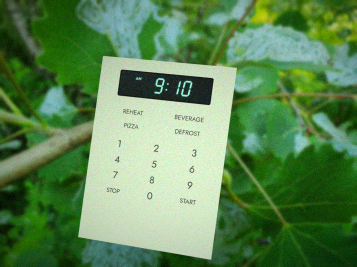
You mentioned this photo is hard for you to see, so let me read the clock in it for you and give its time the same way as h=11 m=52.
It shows h=9 m=10
